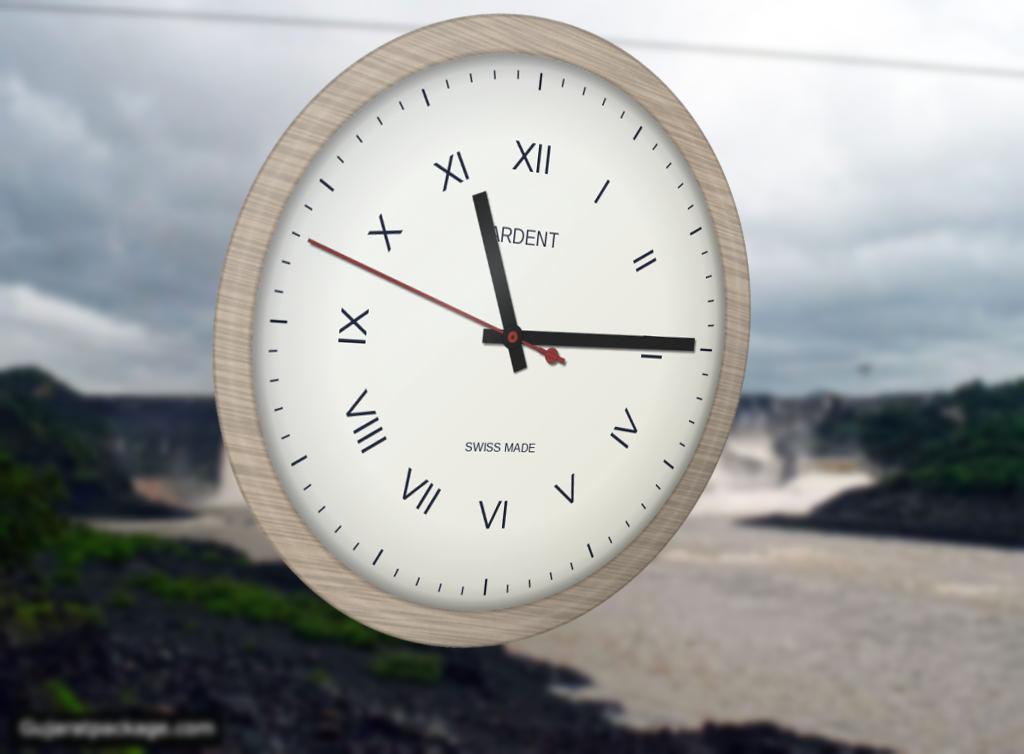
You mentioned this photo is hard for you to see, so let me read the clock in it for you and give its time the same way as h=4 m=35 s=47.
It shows h=11 m=14 s=48
